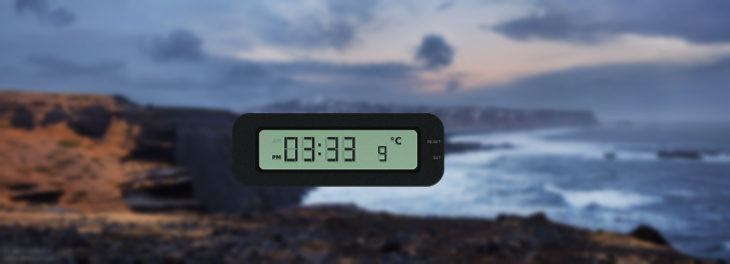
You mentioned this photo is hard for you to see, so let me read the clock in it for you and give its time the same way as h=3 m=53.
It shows h=3 m=33
